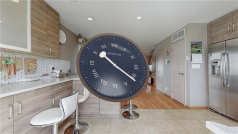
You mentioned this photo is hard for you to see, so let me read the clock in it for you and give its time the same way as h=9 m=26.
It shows h=10 m=21
